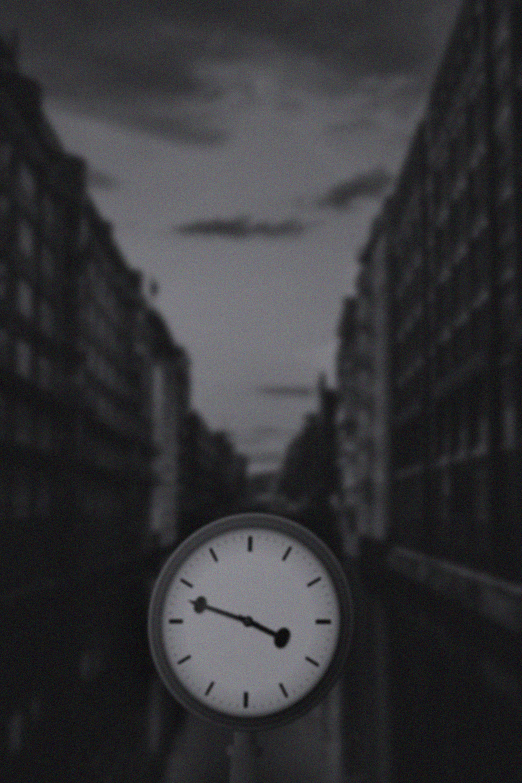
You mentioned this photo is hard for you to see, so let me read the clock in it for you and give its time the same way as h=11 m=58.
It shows h=3 m=48
